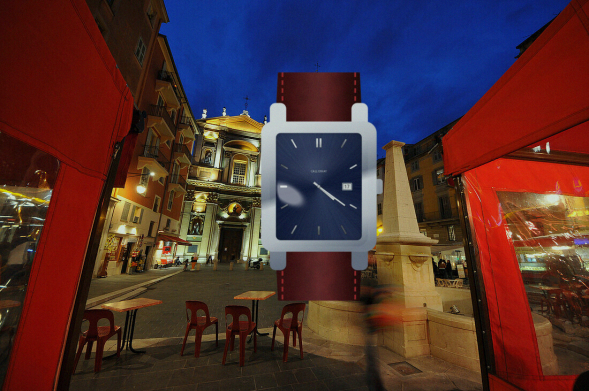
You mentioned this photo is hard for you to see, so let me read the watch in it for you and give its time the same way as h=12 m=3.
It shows h=4 m=21
